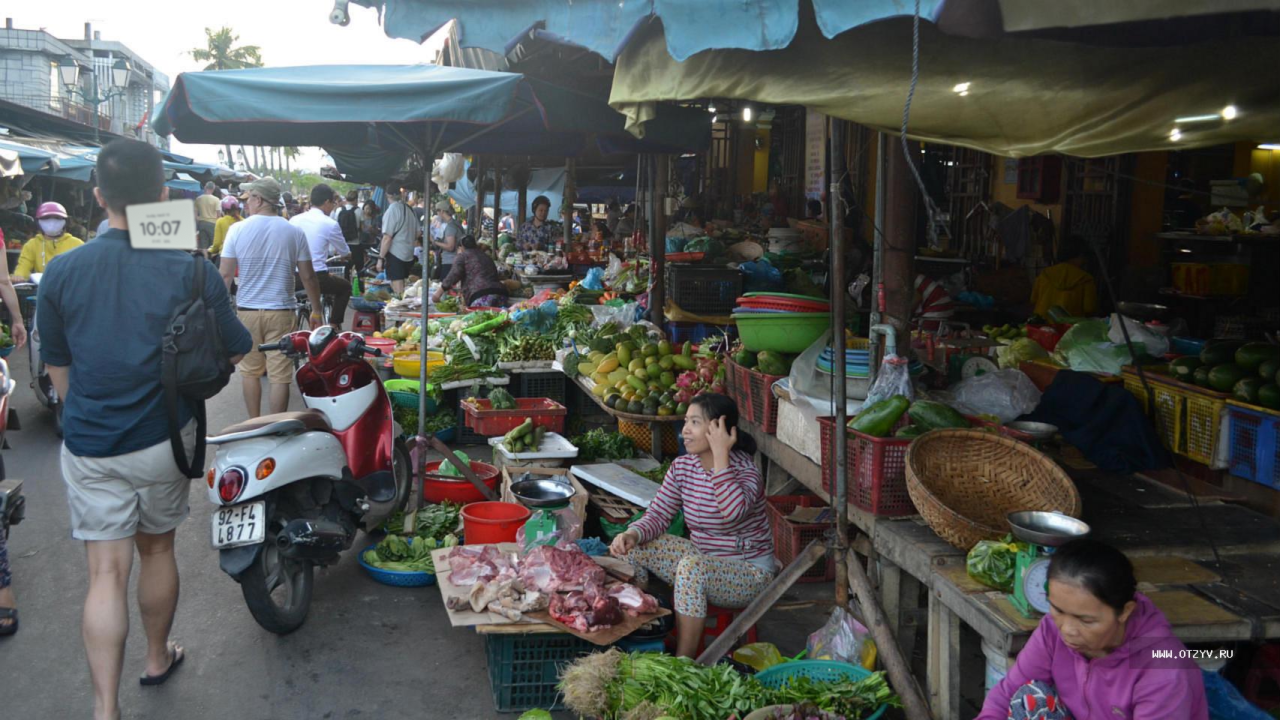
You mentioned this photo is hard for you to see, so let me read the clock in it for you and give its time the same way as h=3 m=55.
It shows h=10 m=7
